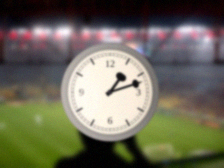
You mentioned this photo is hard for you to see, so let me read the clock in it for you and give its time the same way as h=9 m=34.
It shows h=1 m=12
